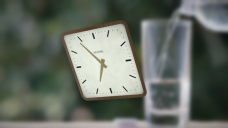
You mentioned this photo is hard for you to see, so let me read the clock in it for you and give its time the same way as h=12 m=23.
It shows h=6 m=54
